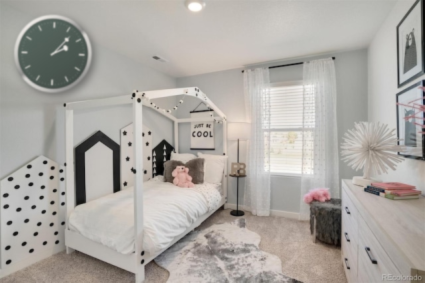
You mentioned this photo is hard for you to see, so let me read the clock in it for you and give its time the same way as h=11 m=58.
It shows h=2 m=7
